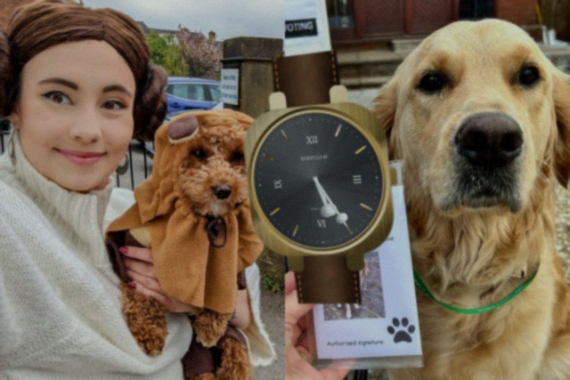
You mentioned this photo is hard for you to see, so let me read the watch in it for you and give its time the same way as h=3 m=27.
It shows h=5 m=25
